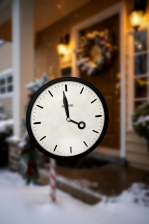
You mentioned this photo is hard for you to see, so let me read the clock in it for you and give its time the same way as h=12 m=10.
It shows h=3 m=59
